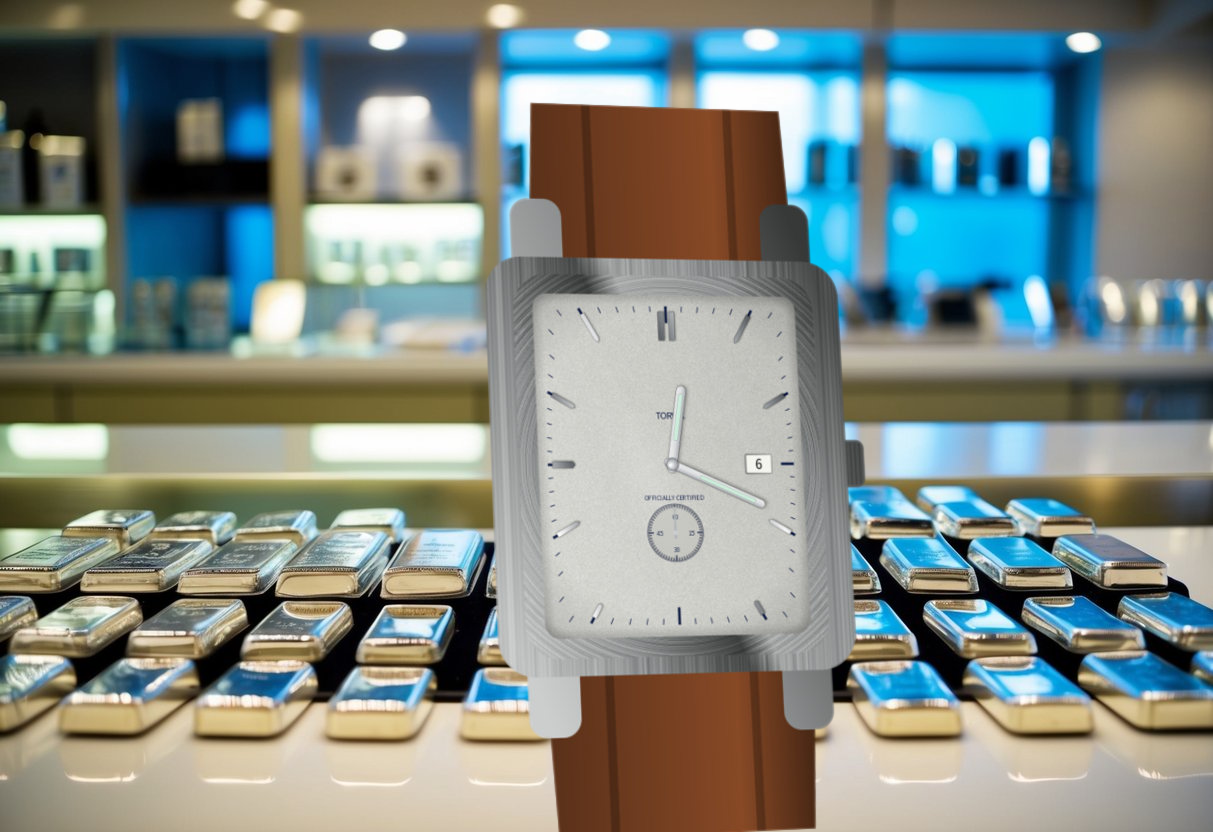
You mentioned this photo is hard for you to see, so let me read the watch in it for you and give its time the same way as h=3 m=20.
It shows h=12 m=19
